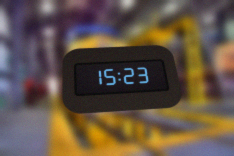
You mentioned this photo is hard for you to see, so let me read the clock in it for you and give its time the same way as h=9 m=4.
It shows h=15 m=23
